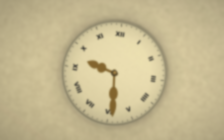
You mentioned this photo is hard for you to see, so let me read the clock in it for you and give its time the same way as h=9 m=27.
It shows h=9 m=29
